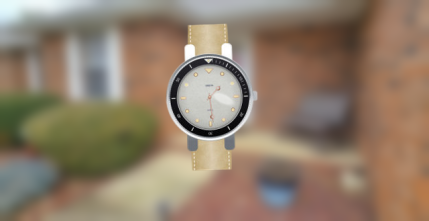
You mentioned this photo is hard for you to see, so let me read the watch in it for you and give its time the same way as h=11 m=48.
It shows h=1 m=29
